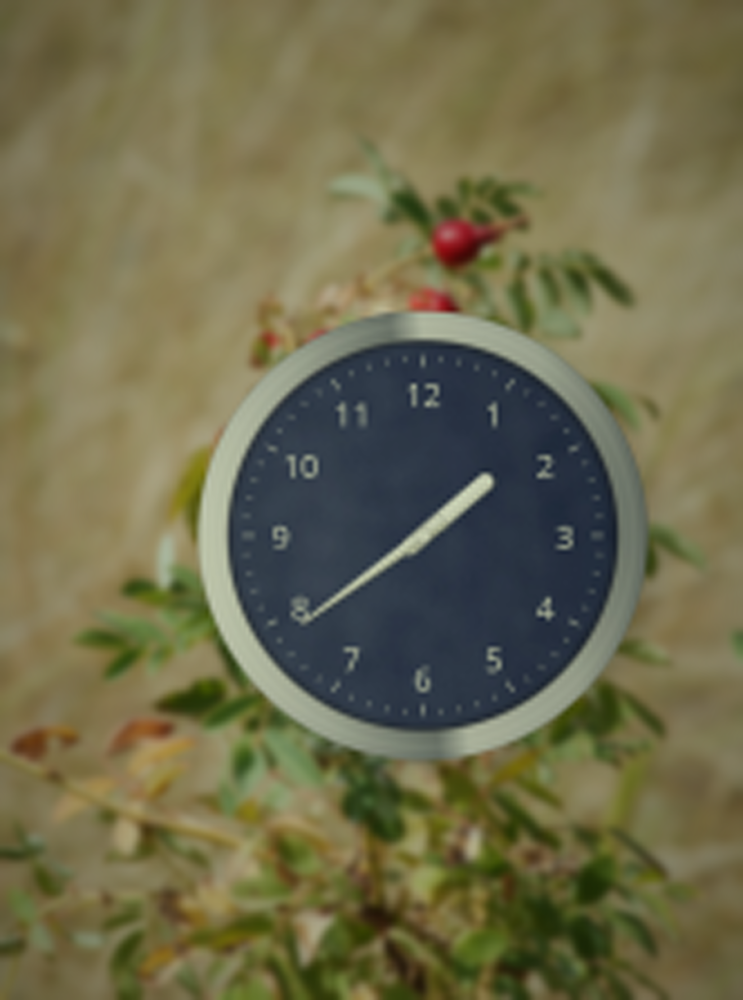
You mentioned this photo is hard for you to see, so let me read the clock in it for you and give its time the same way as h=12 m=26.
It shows h=1 m=39
